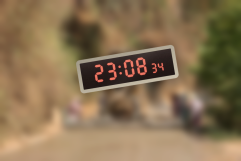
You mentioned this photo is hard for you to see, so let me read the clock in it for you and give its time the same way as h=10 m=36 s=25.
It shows h=23 m=8 s=34
